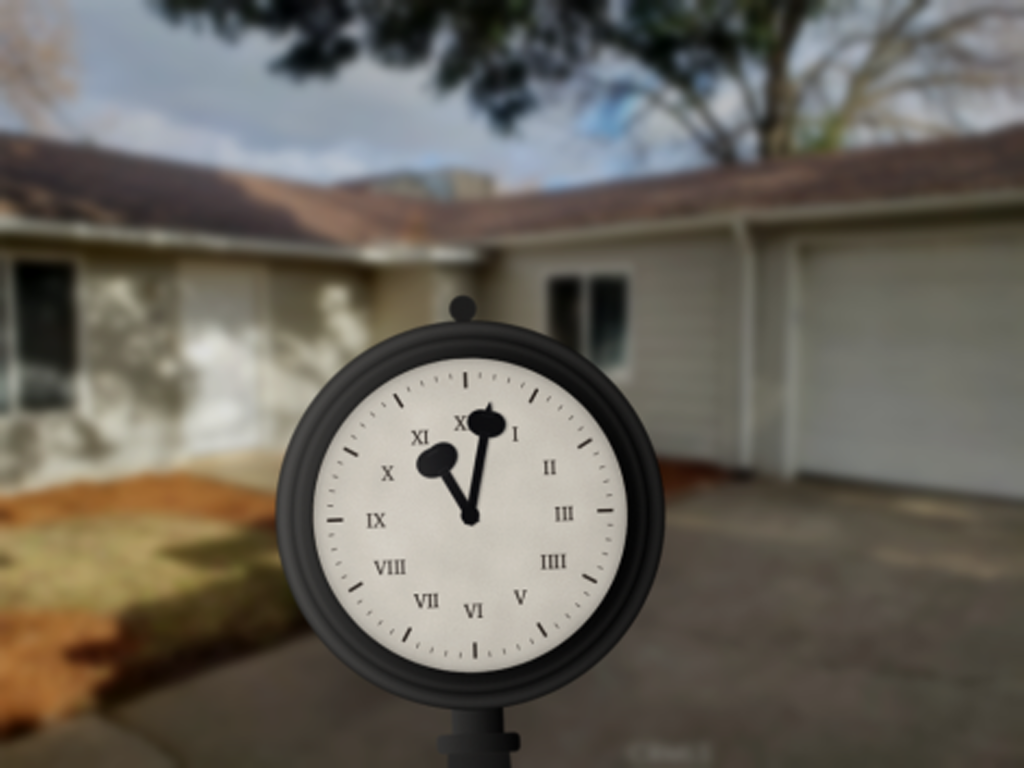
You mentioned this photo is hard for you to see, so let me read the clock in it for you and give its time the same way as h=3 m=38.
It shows h=11 m=2
